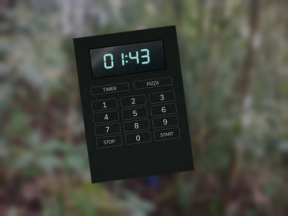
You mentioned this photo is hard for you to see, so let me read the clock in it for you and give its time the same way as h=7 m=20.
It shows h=1 m=43
